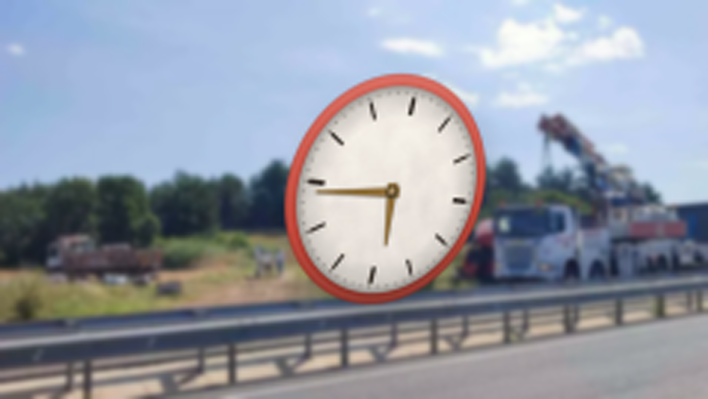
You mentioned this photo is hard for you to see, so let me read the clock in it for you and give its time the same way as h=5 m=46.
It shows h=5 m=44
